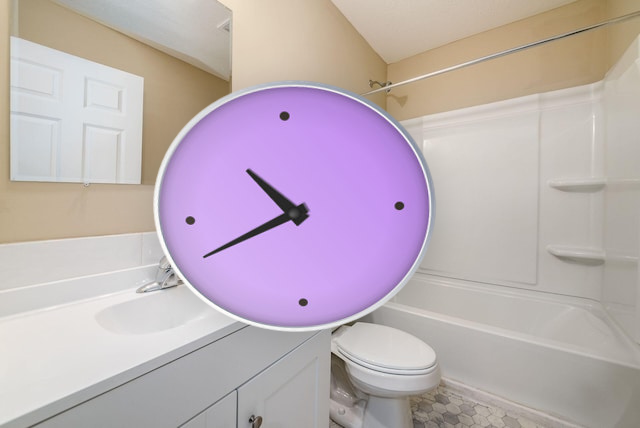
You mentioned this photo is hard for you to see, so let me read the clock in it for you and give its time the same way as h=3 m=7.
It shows h=10 m=41
